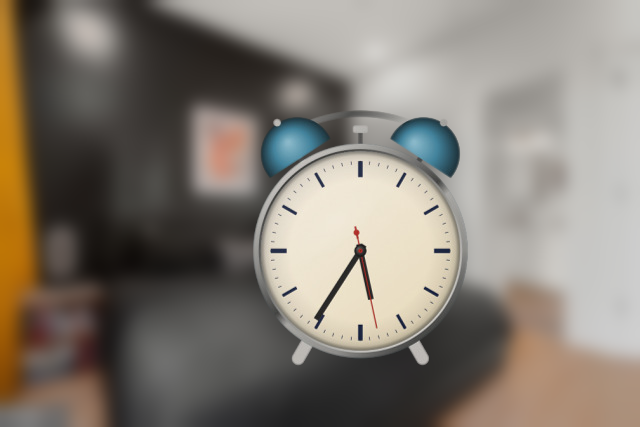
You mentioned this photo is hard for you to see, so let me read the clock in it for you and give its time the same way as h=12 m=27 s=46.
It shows h=5 m=35 s=28
